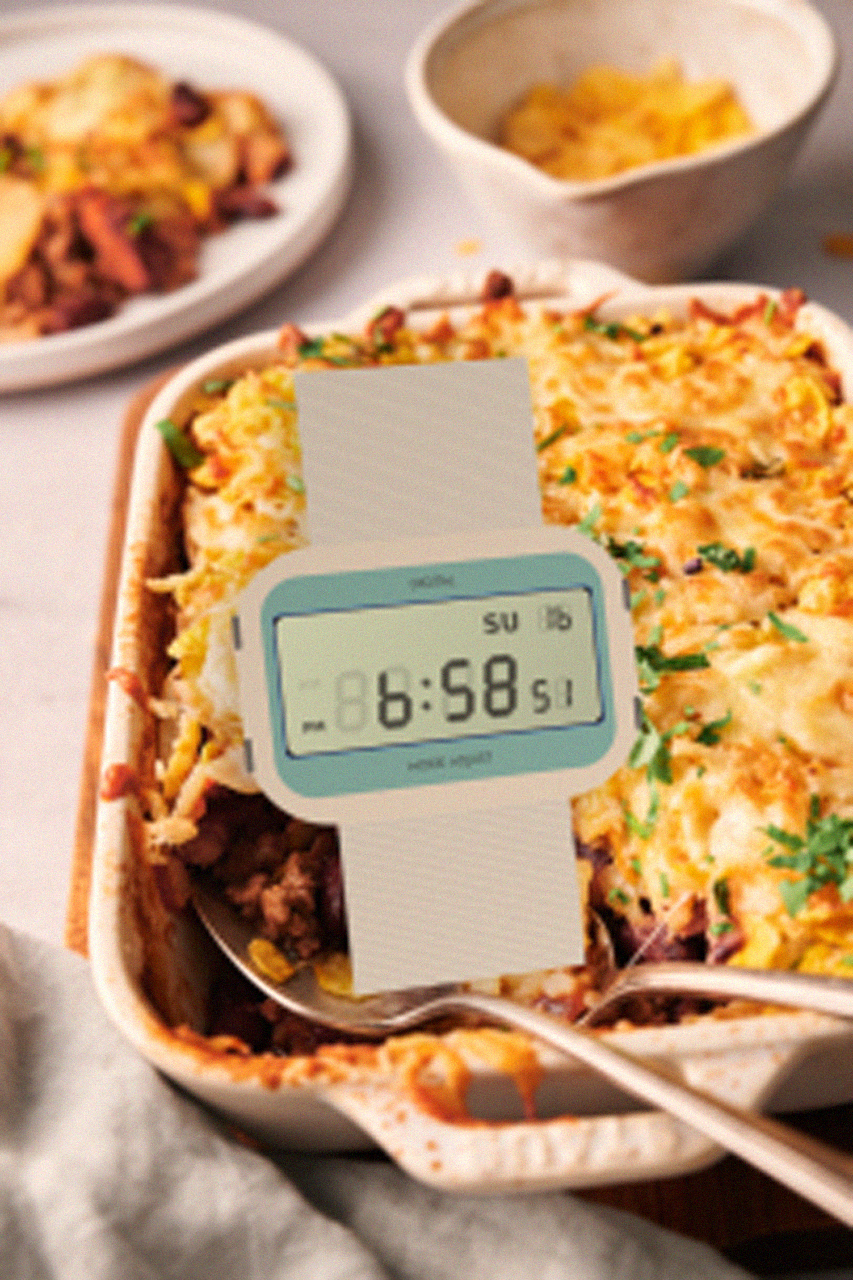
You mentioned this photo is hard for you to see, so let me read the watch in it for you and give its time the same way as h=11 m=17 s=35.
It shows h=6 m=58 s=51
